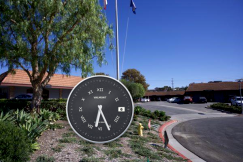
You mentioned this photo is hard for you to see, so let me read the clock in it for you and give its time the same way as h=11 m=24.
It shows h=6 m=26
